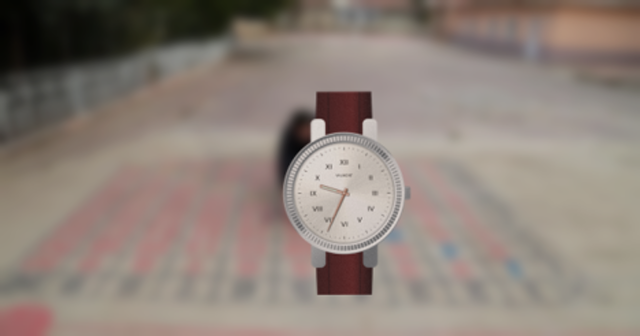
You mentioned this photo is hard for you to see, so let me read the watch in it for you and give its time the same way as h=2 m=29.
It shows h=9 m=34
